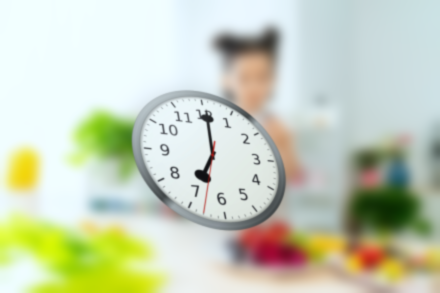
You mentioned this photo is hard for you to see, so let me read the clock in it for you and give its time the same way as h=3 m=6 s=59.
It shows h=7 m=0 s=33
